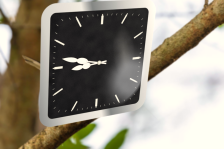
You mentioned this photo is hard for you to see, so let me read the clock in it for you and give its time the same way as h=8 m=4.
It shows h=8 m=47
